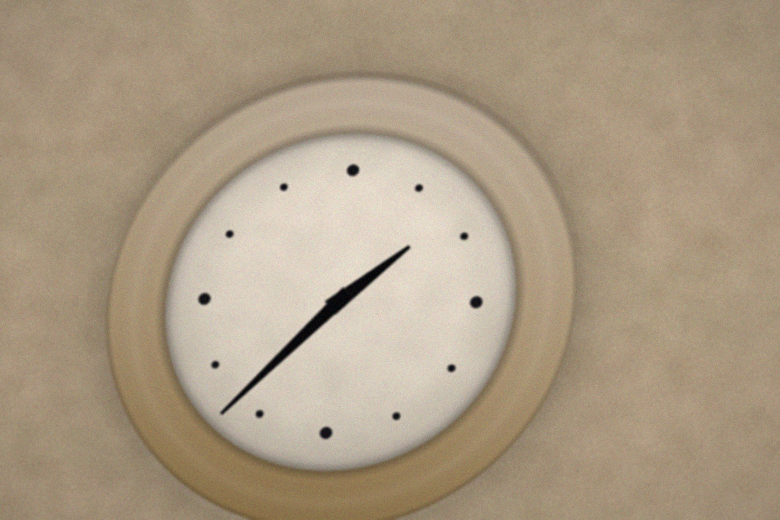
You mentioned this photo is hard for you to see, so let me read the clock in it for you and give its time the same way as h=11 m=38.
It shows h=1 m=37
